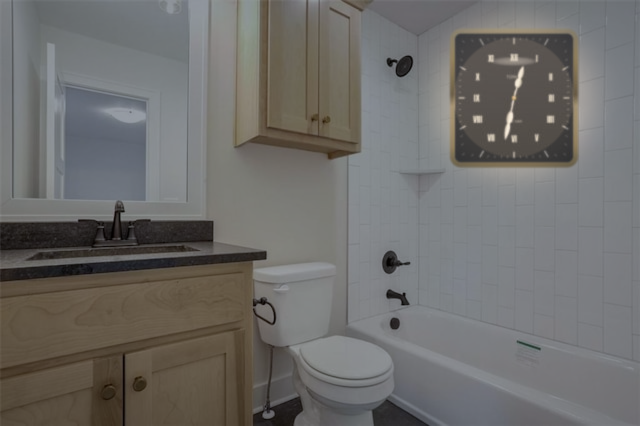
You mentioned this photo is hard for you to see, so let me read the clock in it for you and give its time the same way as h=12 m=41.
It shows h=12 m=32
